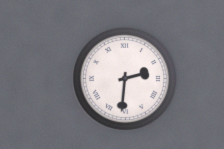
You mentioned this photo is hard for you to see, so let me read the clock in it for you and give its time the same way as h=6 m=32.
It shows h=2 m=31
